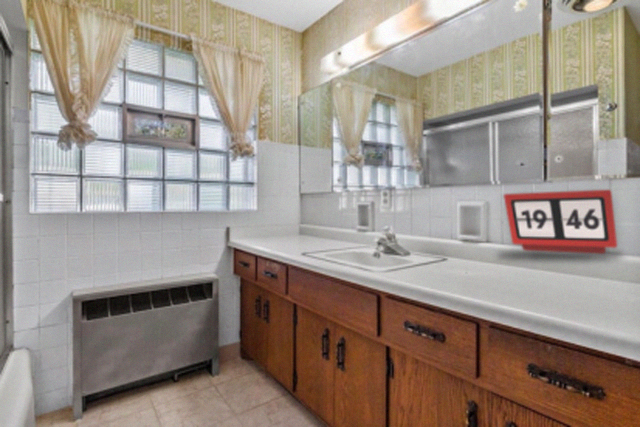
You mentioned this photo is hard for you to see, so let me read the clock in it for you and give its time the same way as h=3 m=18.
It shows h=19 m=46
